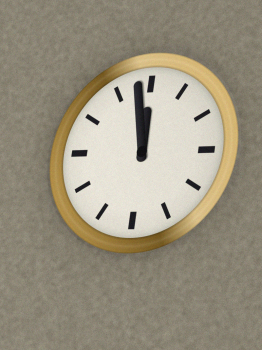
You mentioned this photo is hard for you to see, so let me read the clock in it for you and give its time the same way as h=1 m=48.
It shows h=11 m=58
